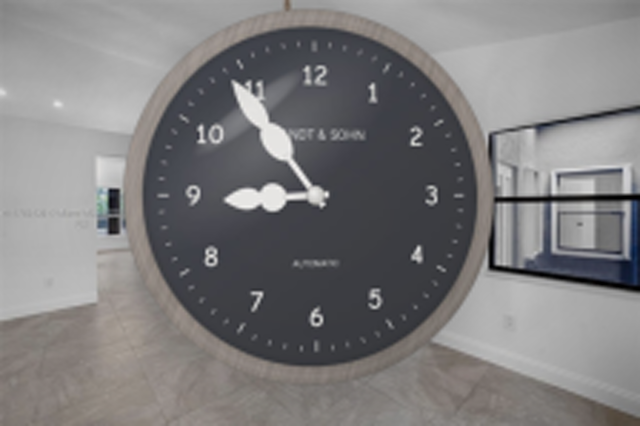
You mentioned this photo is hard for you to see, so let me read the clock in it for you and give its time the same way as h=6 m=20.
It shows h=8 m=54
